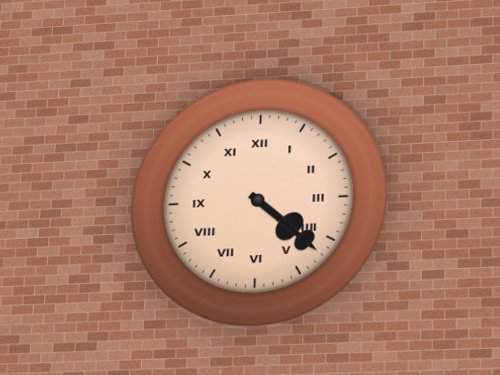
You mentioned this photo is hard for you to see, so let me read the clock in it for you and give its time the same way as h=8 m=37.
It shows h=4 m=22
